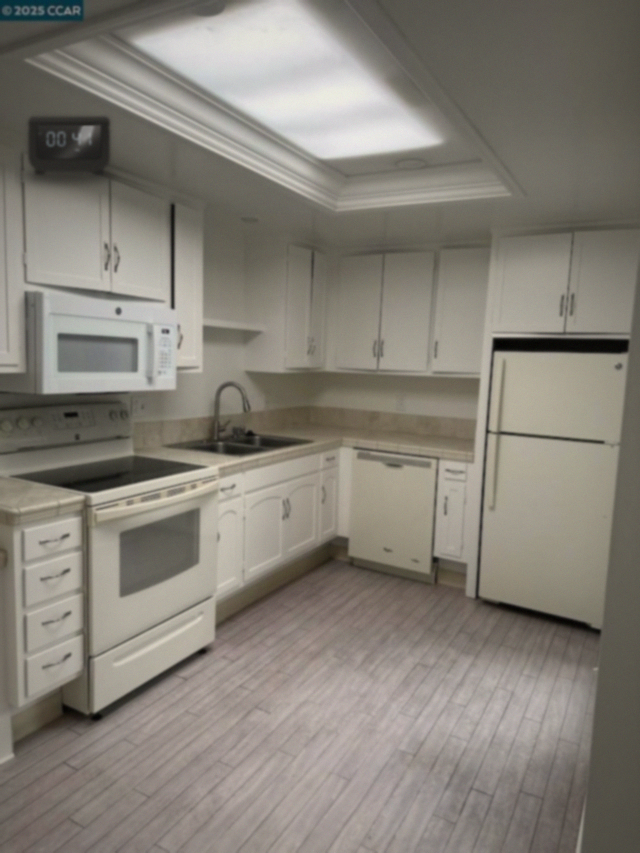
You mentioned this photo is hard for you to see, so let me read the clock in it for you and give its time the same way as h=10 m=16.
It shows h=0 m=41
